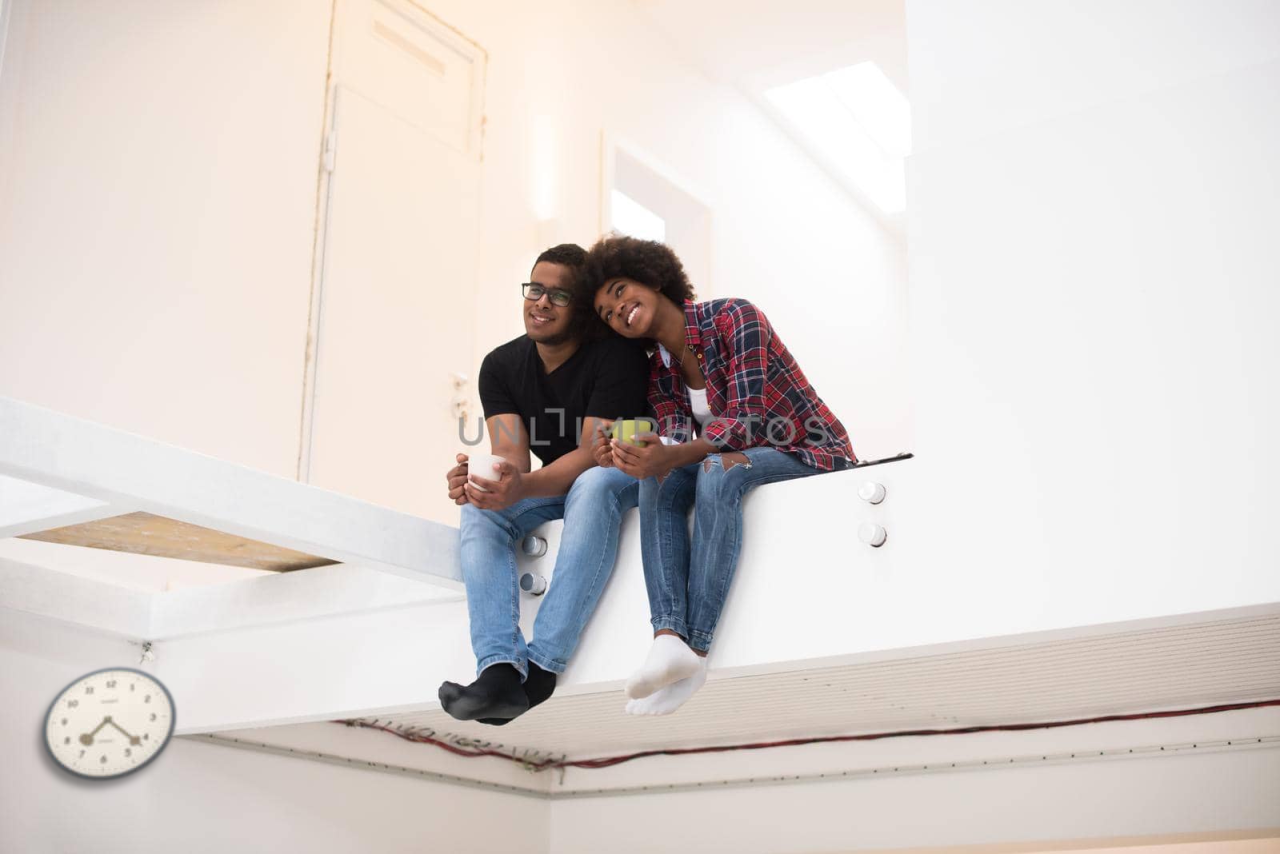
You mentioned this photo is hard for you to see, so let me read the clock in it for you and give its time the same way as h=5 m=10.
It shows h=7 m=22
